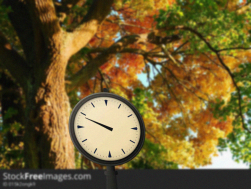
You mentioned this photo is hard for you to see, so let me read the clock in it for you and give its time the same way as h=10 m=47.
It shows h=9 m=49
